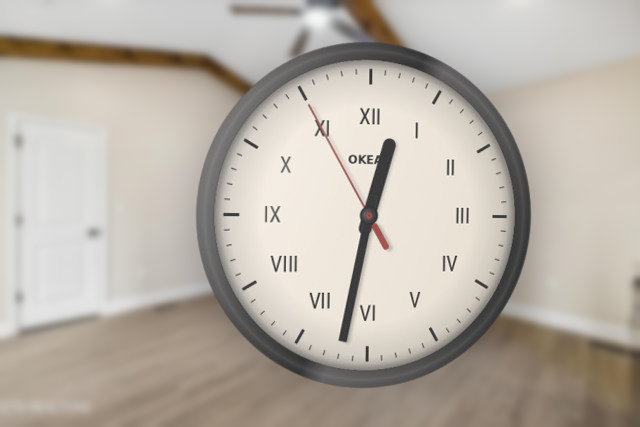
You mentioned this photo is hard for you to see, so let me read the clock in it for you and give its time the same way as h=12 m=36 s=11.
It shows h=12 m=31 s=55
